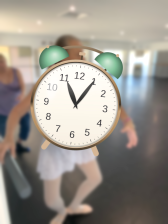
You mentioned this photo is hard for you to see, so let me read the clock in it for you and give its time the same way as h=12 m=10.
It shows h=11 m=5
